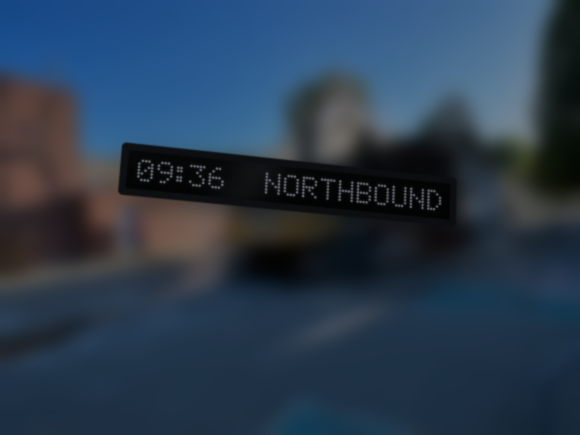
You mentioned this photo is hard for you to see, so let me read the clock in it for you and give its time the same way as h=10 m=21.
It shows h=9 m=36
